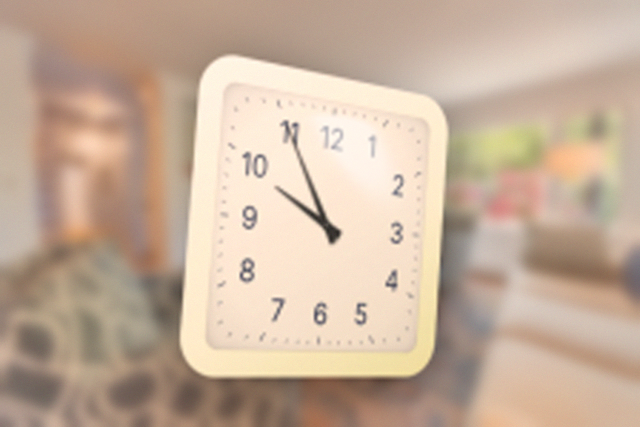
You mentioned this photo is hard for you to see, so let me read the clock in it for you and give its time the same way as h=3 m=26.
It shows h=9 m=55
